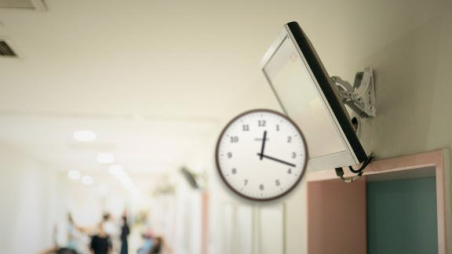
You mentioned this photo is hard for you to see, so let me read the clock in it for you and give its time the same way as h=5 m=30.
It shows h=12 m=18
